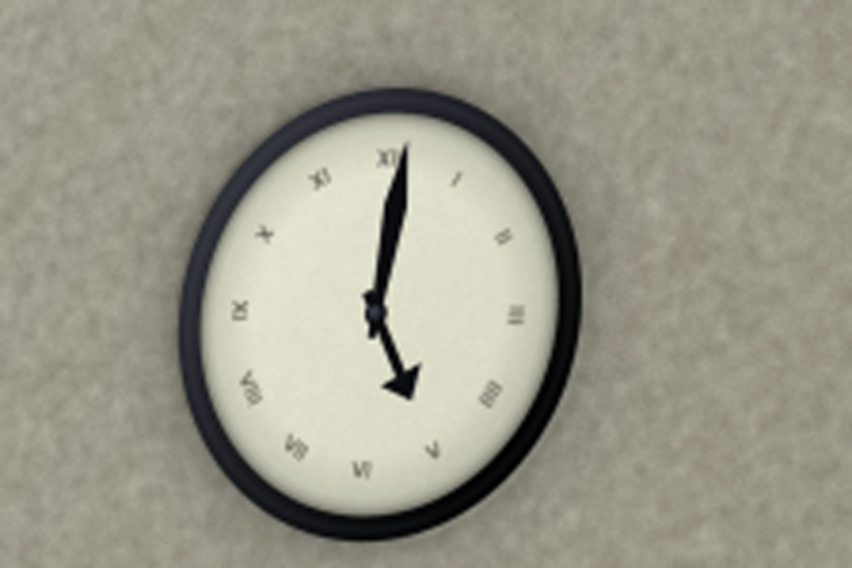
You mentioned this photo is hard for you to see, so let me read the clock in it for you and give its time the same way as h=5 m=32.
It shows h=5 m=1
